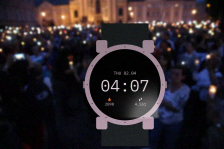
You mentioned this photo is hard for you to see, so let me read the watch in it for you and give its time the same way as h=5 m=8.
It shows h=4 m=7
